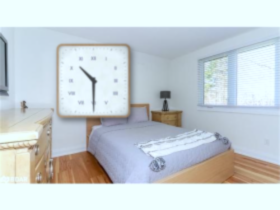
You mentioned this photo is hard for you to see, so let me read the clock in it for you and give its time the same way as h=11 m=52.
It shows h=10 m=30
